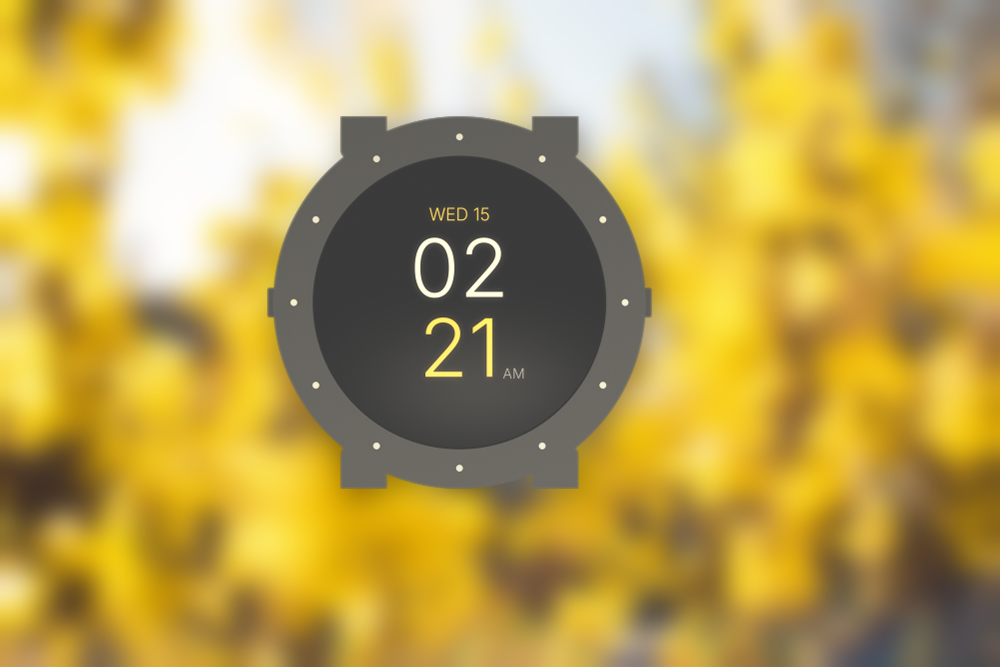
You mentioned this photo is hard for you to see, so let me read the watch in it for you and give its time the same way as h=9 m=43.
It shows h=2 m=21
